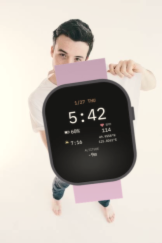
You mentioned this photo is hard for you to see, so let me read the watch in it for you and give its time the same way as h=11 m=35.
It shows h=5 m=42
